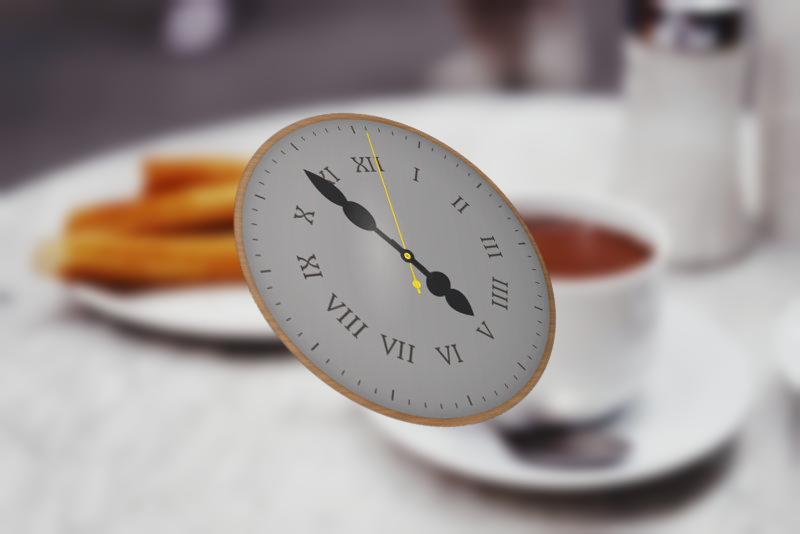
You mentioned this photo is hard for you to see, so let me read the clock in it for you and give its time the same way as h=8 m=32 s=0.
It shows h=4 m=54 s=1
